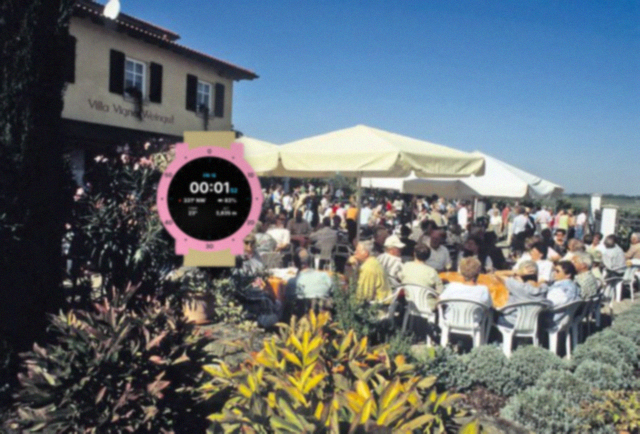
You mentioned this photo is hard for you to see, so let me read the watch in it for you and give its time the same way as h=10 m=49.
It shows h=0 m=1
